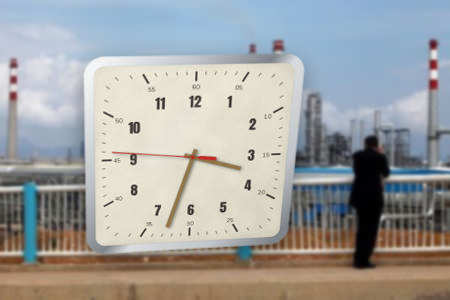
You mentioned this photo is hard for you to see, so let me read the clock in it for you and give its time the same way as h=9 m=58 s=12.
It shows h=3 m=32 s=46
